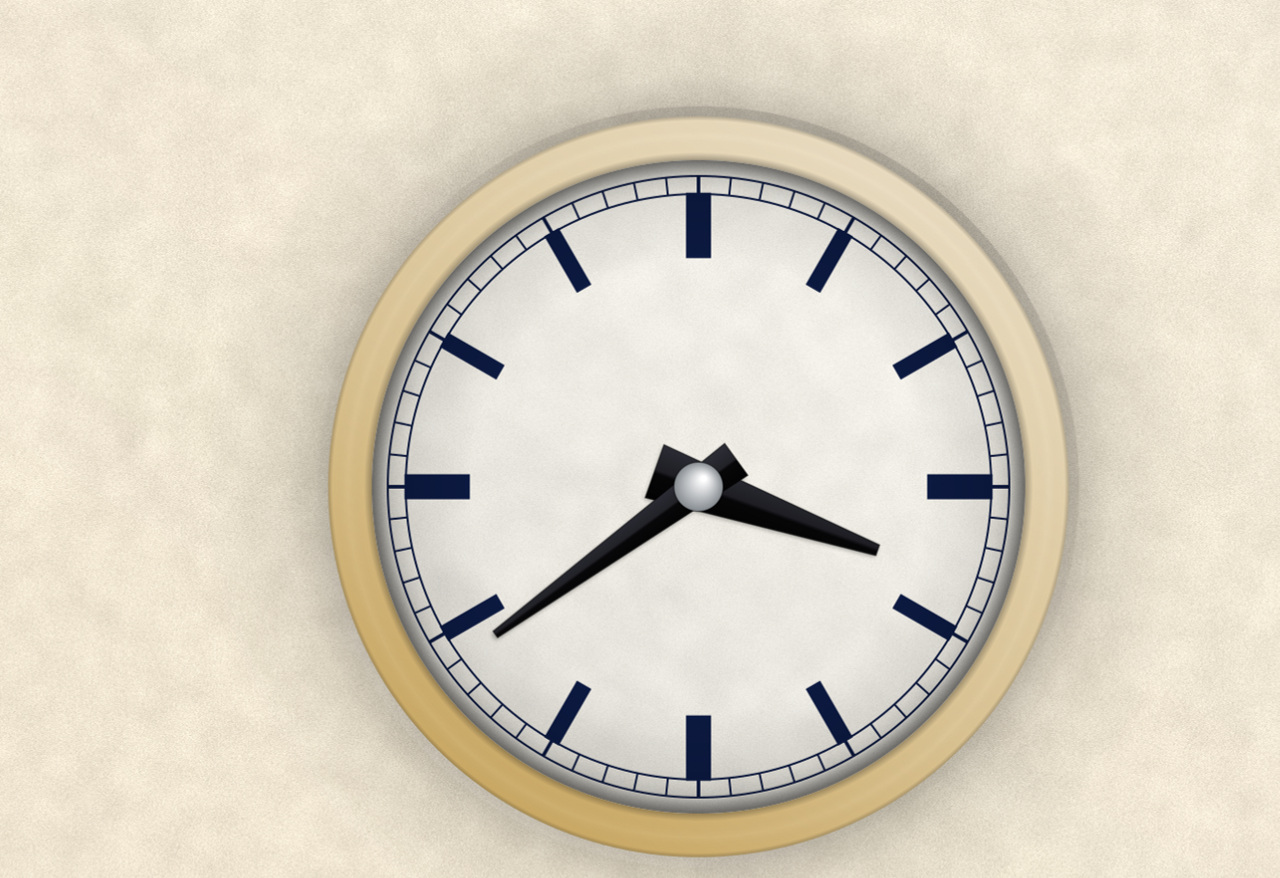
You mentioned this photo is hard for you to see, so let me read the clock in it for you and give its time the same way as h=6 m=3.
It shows h=3 m=39
